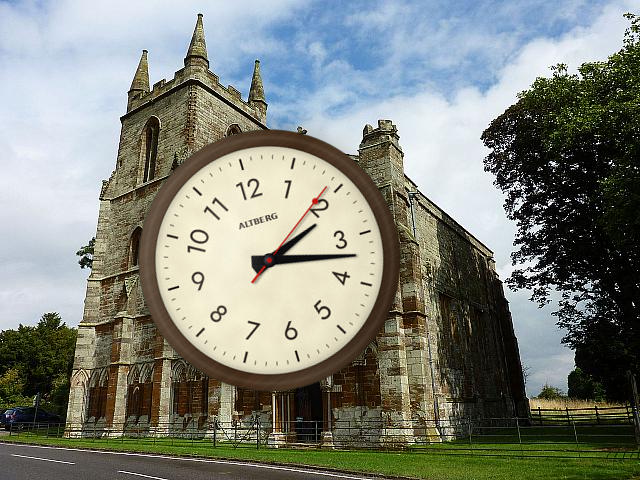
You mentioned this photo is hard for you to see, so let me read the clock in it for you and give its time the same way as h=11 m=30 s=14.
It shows h=2 m=17 s=9
